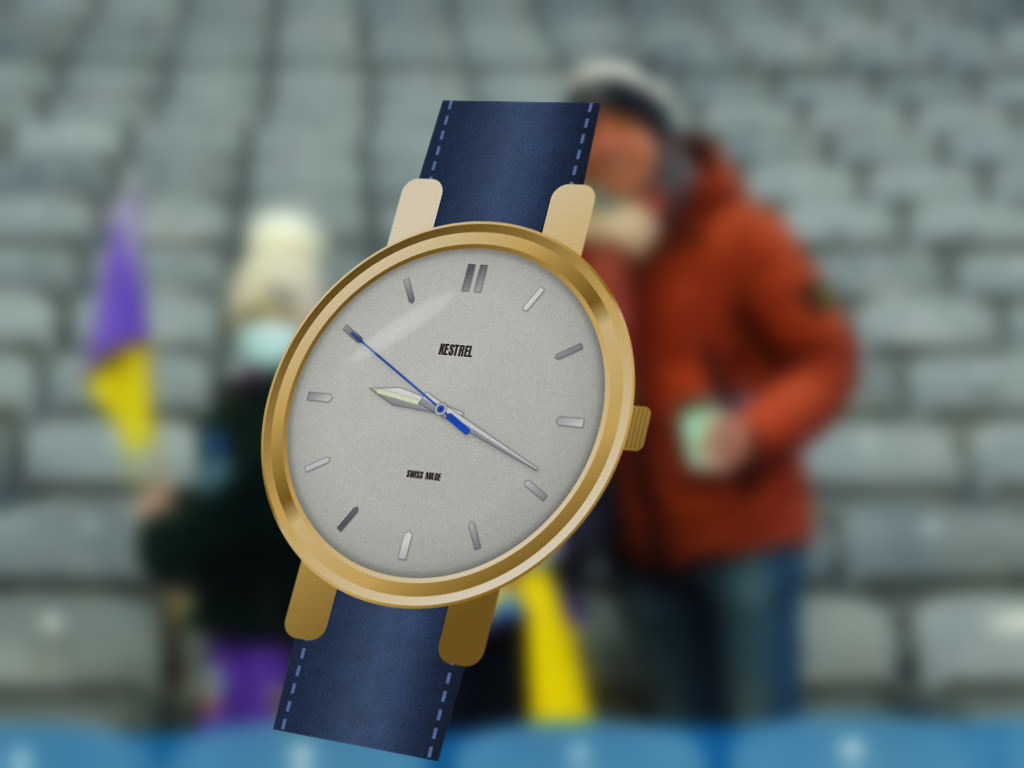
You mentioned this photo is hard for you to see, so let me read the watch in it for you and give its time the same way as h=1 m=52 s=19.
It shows h=9 m=18 s=50
